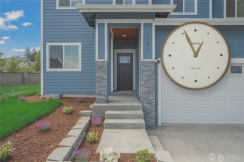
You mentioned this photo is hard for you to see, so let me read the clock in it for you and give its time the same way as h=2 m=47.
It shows h=12 m=56
